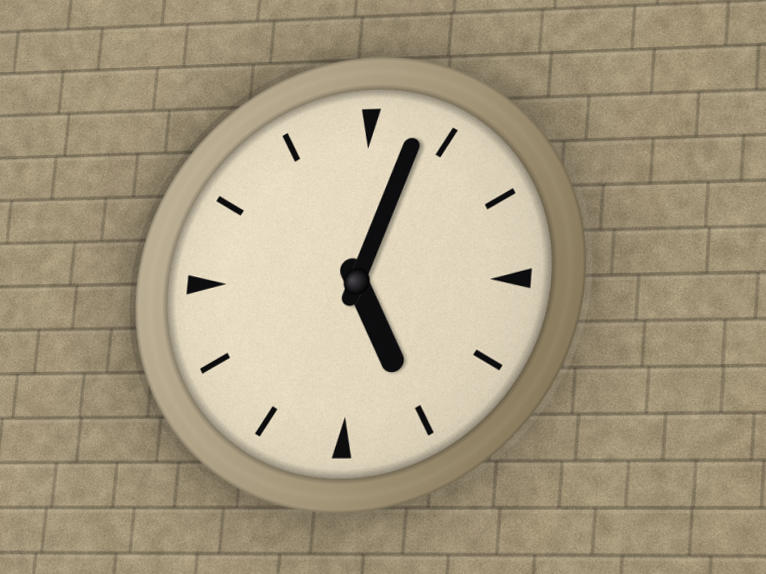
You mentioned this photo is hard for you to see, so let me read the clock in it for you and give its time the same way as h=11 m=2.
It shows h=5 m=3
